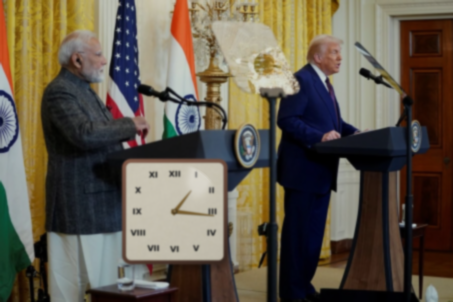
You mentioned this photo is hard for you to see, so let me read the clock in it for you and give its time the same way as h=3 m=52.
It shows h=1 m=16
